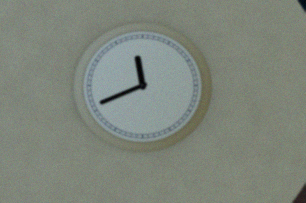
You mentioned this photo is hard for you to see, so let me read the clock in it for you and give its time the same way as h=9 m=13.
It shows h=11 m=41
